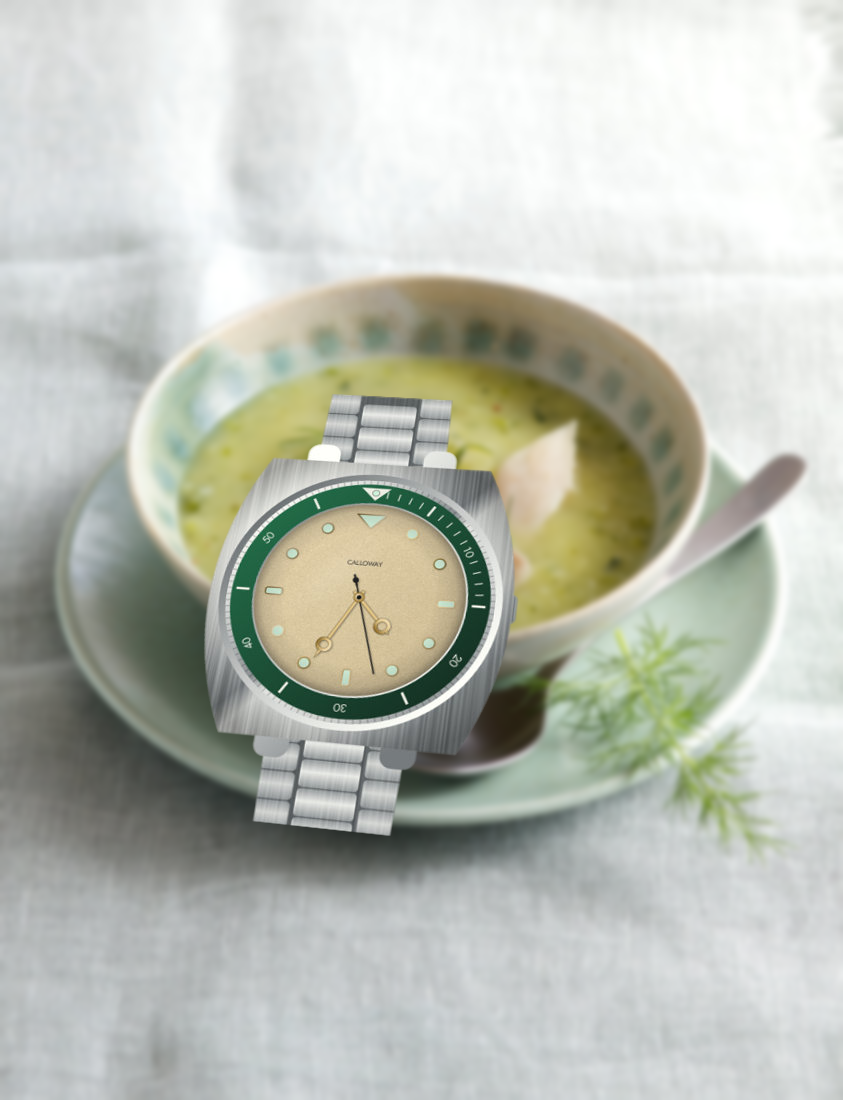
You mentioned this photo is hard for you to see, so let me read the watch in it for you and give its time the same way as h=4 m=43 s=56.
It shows h=4 m=34 s=27
